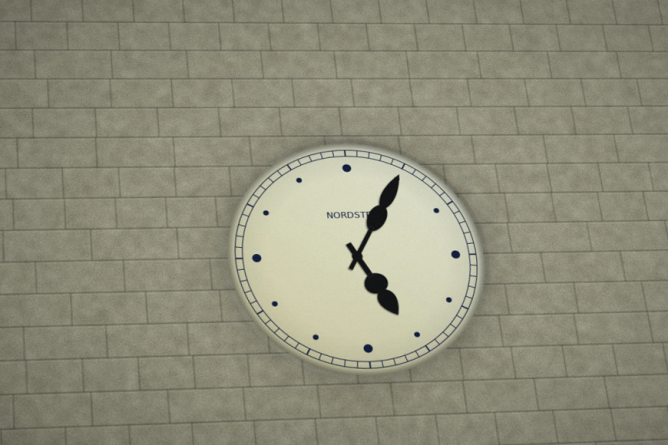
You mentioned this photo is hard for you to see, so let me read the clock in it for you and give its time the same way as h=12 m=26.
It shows h=5 m=5
